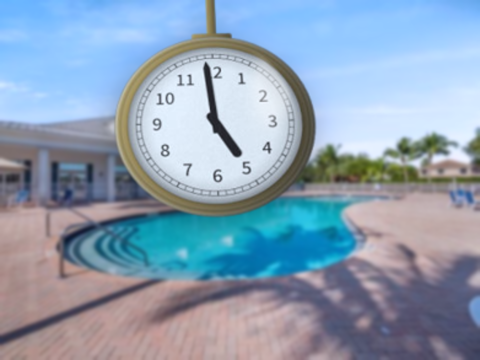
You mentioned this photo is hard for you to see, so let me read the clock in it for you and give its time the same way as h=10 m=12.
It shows h=4 m=59
